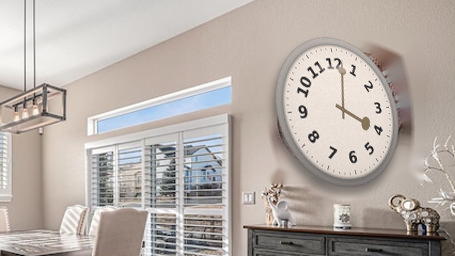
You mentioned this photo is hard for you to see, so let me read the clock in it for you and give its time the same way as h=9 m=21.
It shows h=4 m=2
